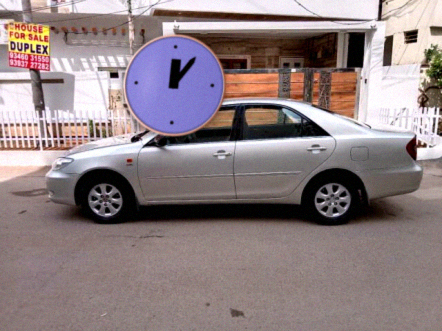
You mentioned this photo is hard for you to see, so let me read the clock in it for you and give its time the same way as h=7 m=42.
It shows h=12 m=6
